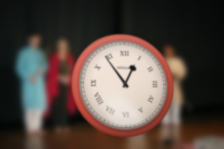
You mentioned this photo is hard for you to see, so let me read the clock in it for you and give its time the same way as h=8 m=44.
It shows h=12 m=54
